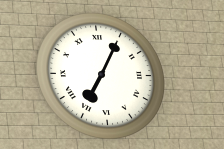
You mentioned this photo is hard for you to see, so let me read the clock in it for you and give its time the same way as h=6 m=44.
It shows h=7 m=5
